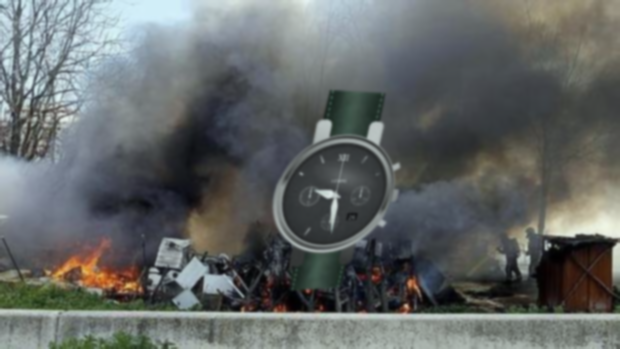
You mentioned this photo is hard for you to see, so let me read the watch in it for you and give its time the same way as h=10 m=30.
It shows h=9 m=29
